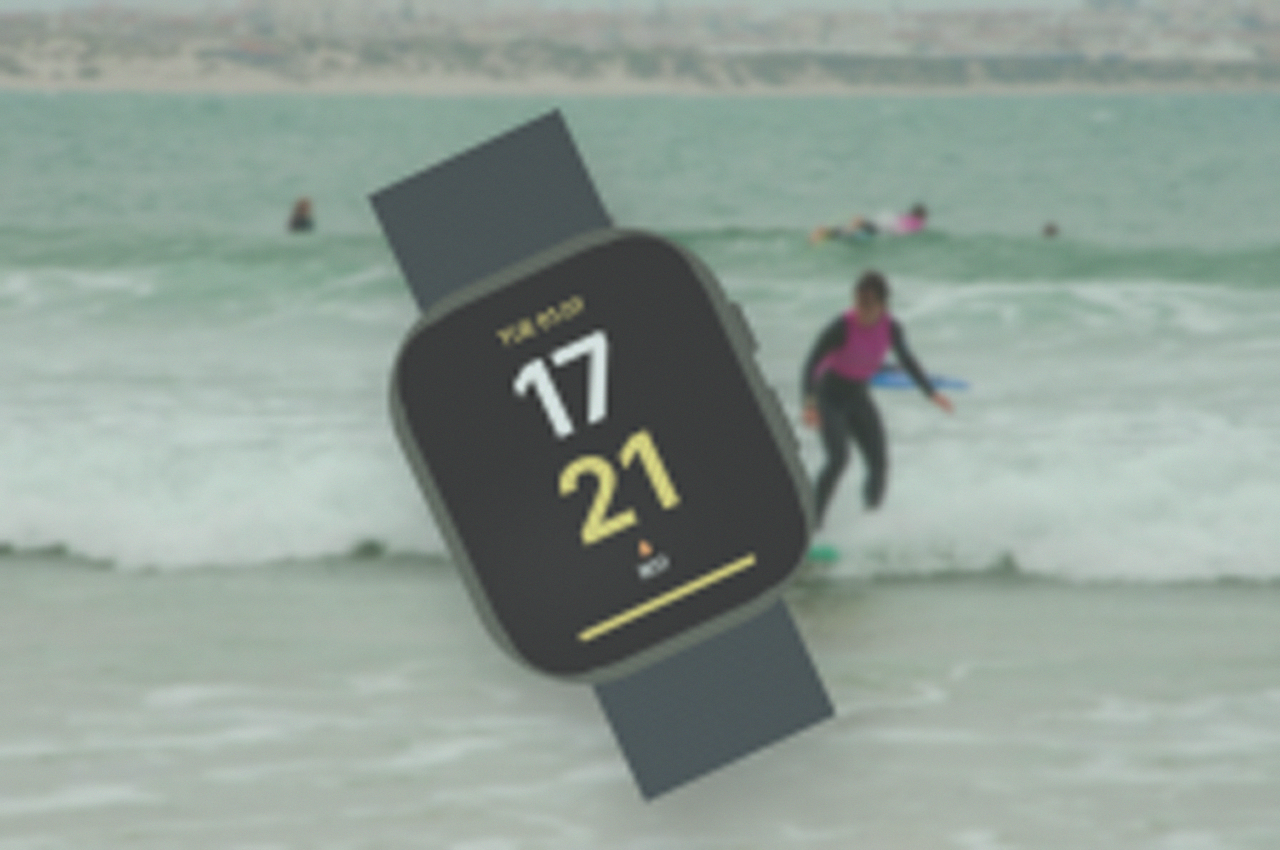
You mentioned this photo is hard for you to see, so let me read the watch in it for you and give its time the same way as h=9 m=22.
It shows h=17 m=21
